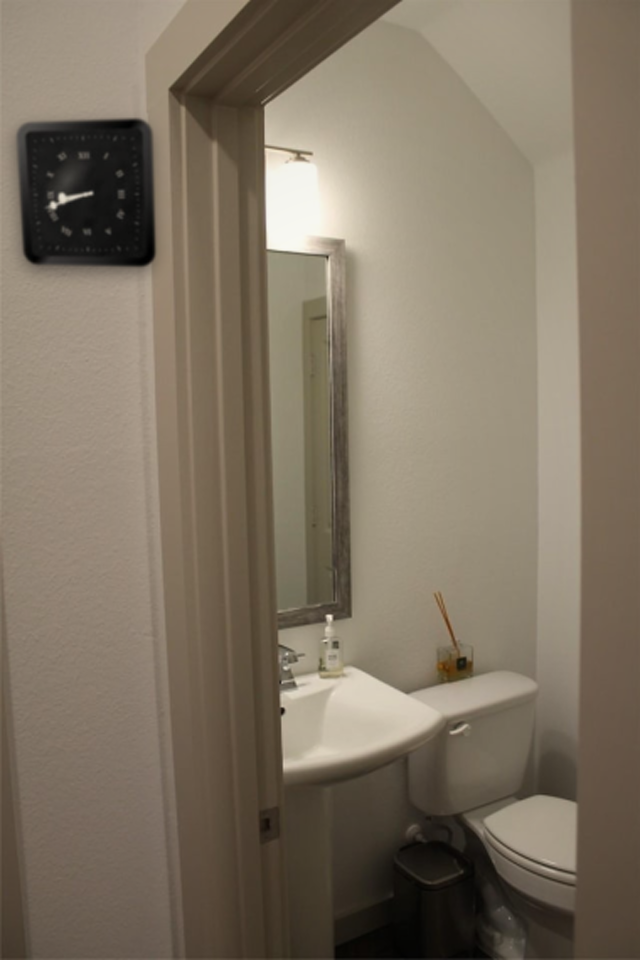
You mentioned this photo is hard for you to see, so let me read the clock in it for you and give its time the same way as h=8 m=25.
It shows h=8 m=42
